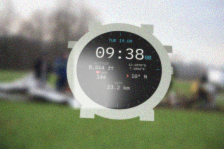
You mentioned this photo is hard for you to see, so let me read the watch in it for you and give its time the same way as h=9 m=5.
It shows h=9 m=38
